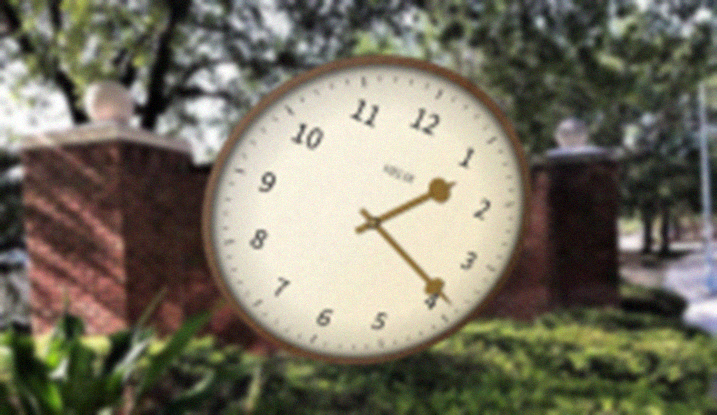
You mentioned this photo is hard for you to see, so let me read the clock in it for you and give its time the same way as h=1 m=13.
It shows h=1 m=19
